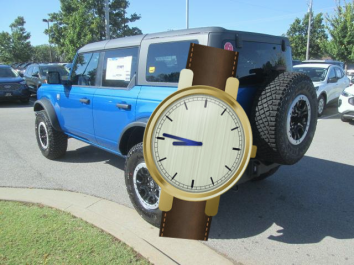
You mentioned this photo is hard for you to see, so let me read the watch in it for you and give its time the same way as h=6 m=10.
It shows h=8 m=46
